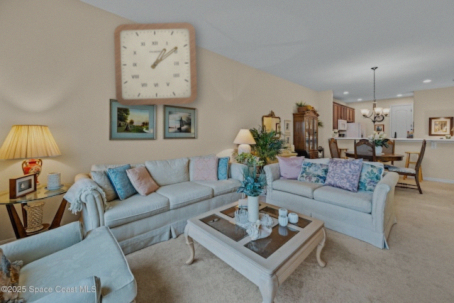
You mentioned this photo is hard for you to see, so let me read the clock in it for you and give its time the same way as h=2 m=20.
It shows h=1 m=9
